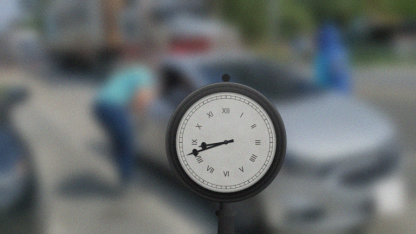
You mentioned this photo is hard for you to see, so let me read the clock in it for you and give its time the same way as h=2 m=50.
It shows h=8 m=42
